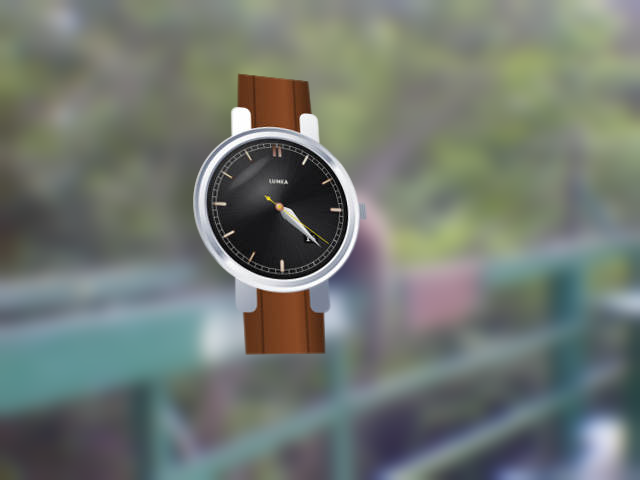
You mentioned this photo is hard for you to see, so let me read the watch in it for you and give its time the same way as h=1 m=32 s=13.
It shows h=4 m=22 s=21
